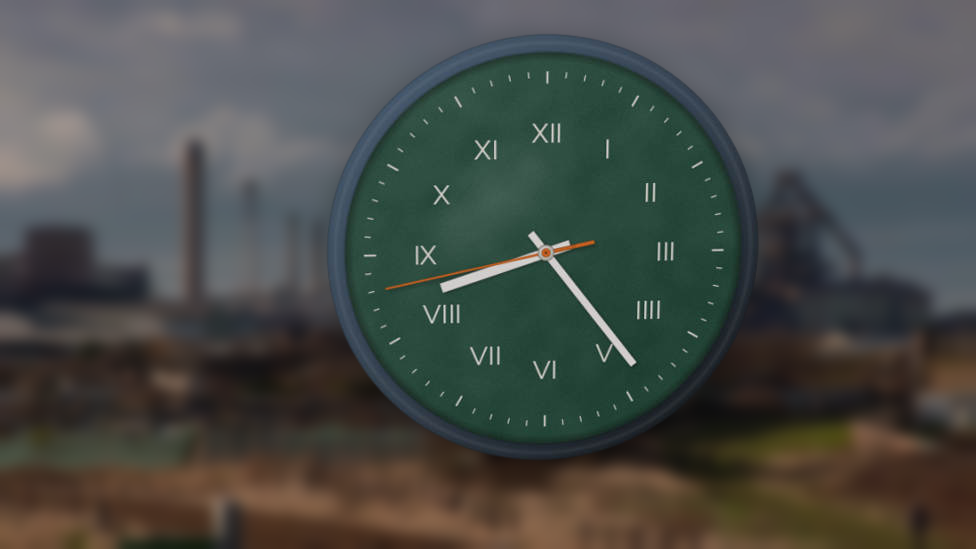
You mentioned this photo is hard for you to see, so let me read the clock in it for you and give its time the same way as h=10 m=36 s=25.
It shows h=8 m=23 s=43
